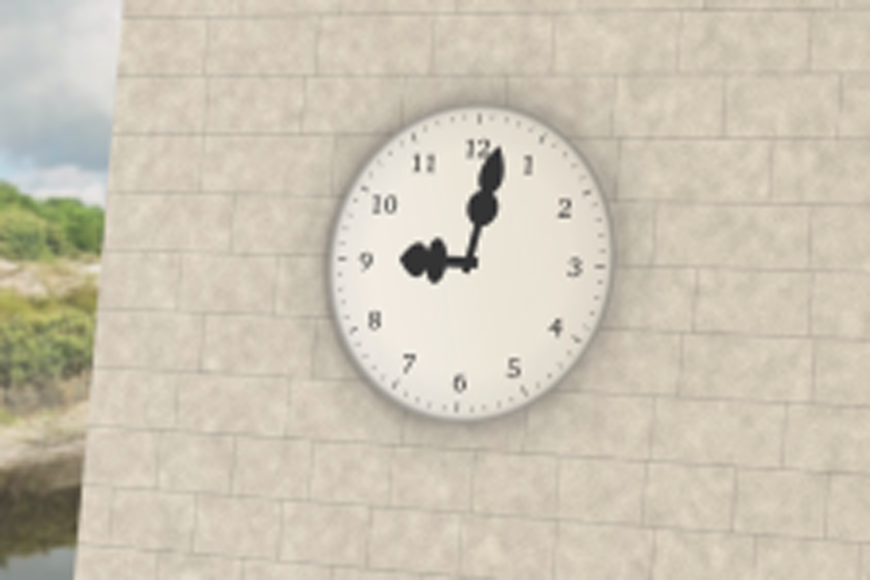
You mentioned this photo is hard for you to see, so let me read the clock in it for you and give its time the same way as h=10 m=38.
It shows h=9 m=2
